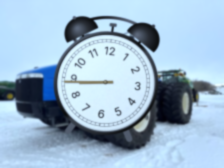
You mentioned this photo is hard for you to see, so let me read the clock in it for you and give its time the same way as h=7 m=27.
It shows h=8 m=44
